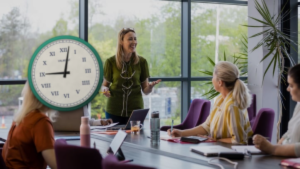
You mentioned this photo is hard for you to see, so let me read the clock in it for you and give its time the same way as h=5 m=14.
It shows h=9 m=2
